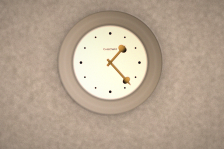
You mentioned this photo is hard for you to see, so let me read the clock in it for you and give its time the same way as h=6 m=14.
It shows h=1 m=23
